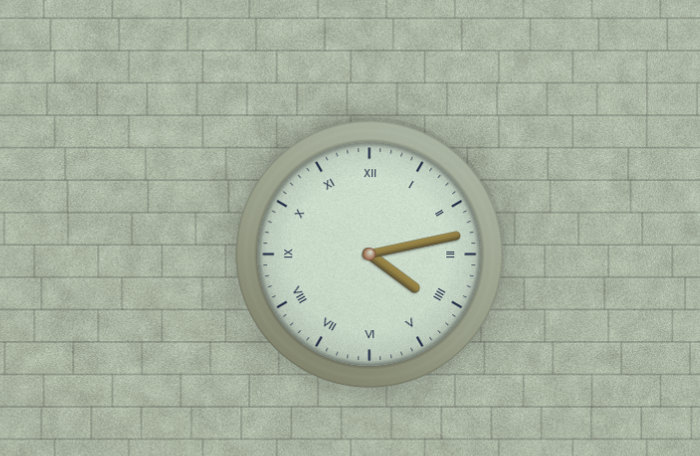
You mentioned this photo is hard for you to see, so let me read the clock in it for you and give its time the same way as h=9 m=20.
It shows h=4 m=13
